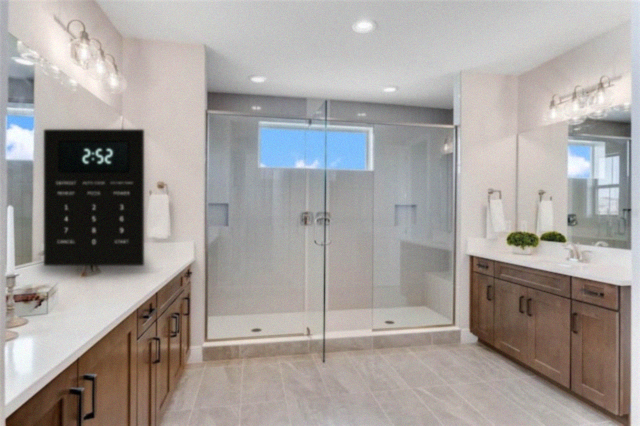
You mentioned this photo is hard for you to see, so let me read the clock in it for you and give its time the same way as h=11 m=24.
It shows h=2 m=52
